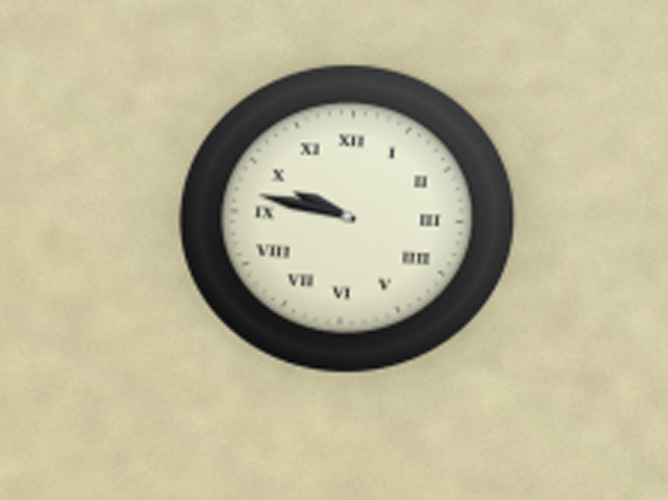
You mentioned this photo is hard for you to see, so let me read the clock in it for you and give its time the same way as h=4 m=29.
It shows h=9 m=47
